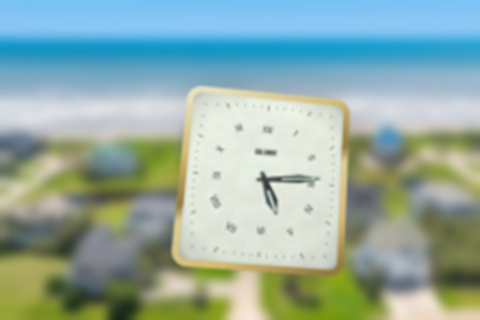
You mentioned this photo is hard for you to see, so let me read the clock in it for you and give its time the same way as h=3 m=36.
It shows h=5 m=14
